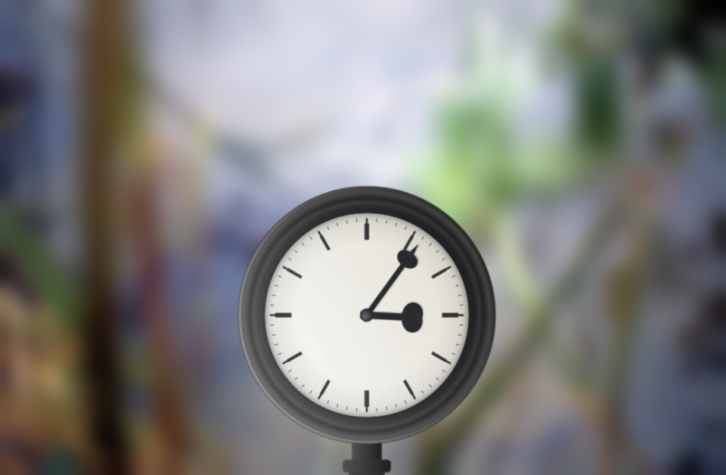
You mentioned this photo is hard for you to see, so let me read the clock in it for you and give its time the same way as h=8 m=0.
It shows h=3 m=6
